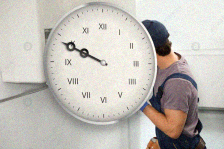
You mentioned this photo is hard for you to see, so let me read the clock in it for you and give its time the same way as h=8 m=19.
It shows h=9 m=49
